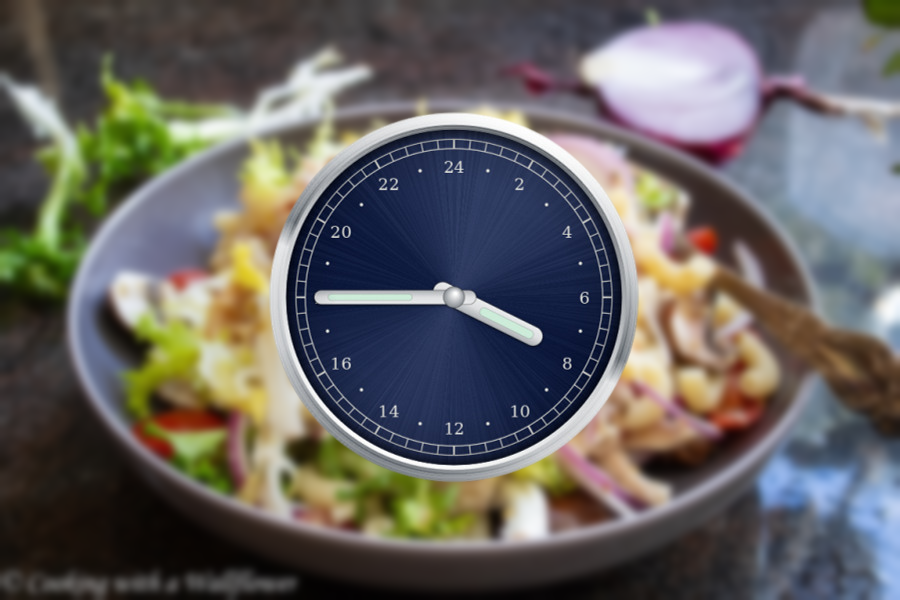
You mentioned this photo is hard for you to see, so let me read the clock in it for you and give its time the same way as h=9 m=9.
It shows h=7 m=45
